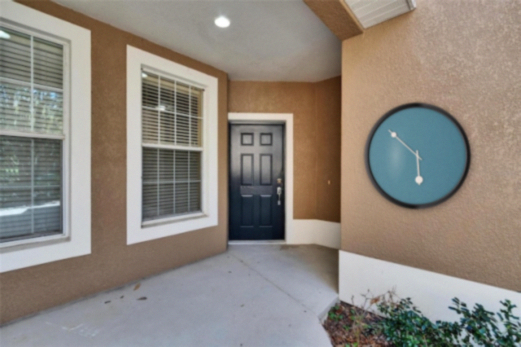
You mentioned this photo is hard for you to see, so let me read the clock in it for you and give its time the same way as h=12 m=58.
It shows h=5 m=52
